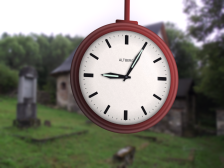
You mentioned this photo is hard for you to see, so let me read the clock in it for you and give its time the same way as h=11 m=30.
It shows h=9 m=5
